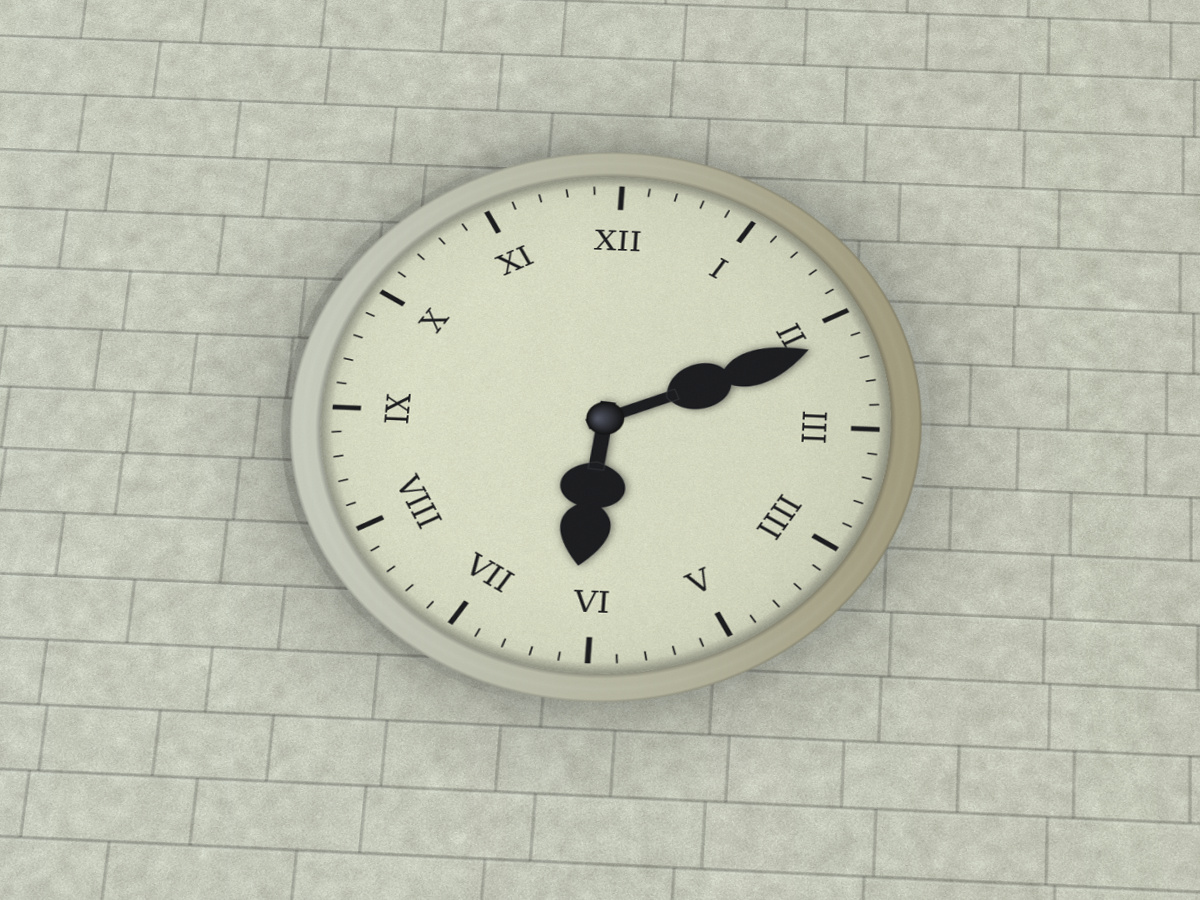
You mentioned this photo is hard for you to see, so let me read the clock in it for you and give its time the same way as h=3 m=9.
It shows h=6 m=11
